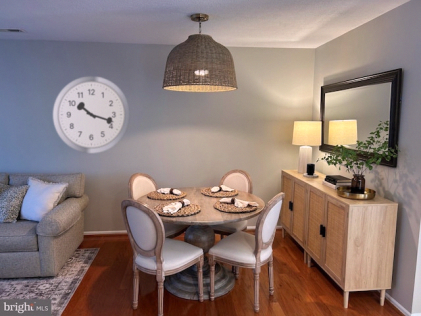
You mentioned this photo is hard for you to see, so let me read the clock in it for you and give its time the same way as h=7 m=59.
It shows h=10 m=18
